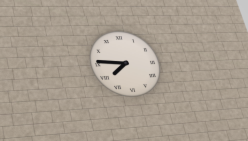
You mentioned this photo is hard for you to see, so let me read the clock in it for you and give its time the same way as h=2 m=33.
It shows h=7 m=46
